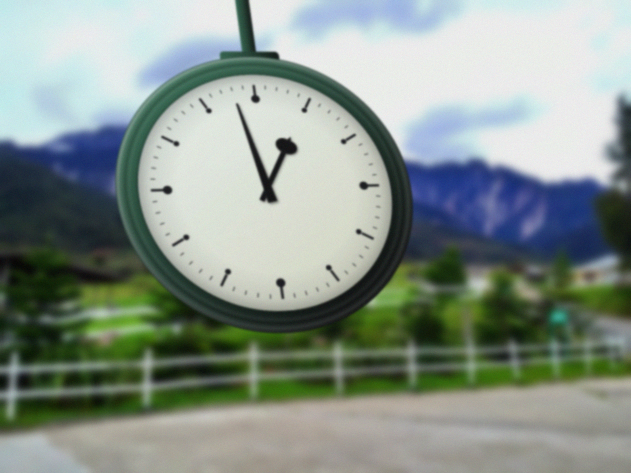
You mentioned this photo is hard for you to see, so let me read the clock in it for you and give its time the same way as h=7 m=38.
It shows h=12 m=58
